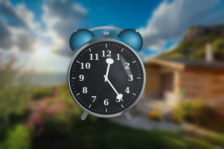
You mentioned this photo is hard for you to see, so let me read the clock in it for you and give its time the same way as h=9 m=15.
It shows h=12 m=24
